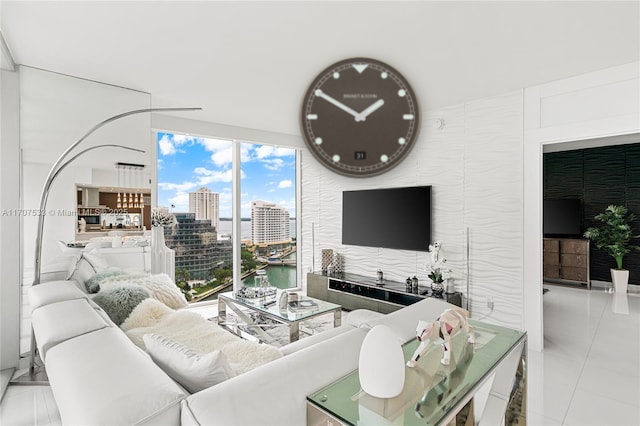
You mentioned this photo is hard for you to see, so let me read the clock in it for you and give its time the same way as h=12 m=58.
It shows h=1 m=50
